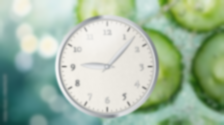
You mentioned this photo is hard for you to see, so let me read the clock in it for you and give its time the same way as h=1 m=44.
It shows h=9 m=7
